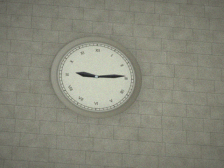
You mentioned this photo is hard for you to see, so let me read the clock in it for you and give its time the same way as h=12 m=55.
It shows h=9 m=14
